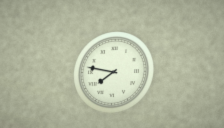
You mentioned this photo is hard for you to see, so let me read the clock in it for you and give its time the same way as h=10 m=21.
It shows h=7 m=47
